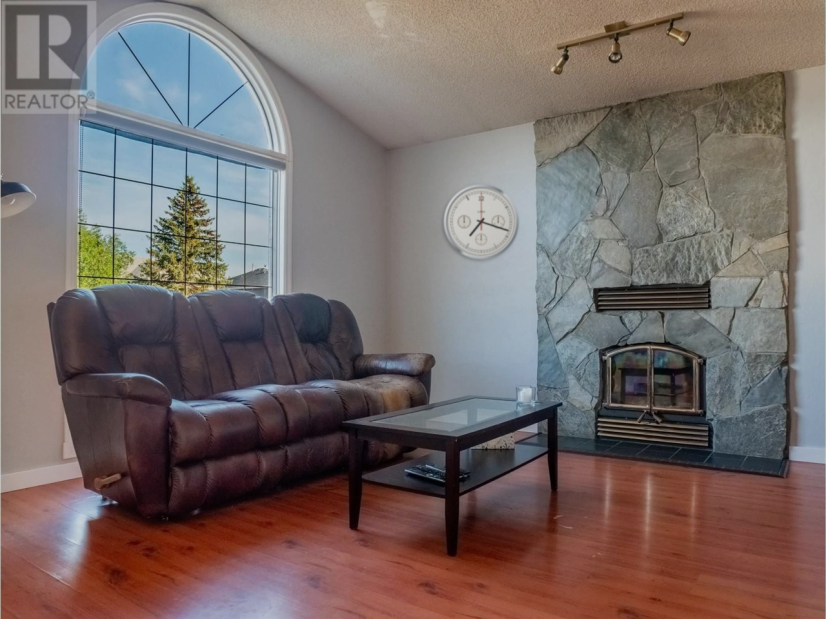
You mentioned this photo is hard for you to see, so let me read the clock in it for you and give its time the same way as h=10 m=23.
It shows h=7 m=18
